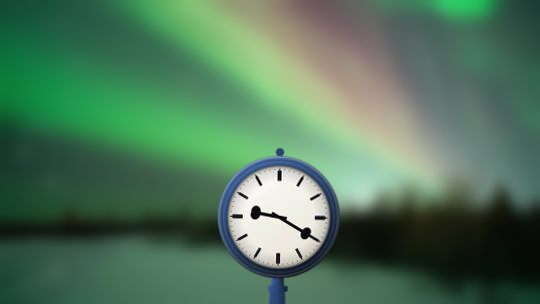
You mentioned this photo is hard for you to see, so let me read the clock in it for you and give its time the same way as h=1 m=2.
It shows h=9 m=20
